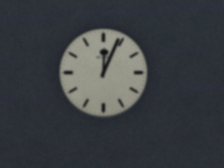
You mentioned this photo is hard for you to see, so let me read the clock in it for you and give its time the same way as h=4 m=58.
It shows h=12 m=4
